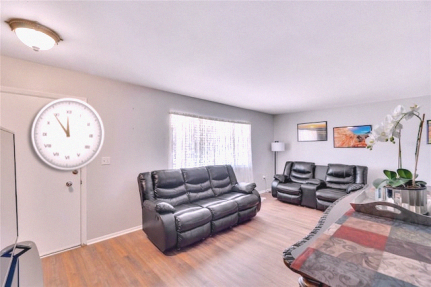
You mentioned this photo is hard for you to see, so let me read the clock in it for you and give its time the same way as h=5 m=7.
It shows h=11 m=54
